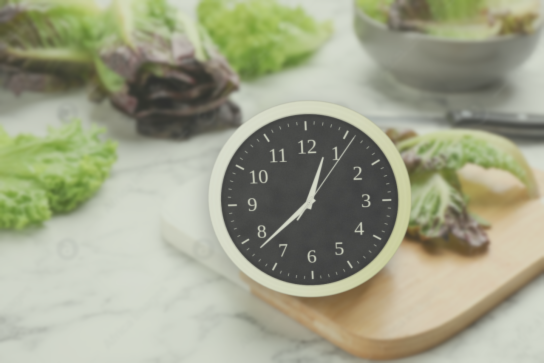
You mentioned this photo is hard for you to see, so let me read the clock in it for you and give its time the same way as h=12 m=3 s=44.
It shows h=12 m=38 s=6
